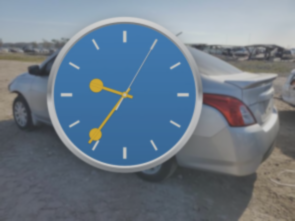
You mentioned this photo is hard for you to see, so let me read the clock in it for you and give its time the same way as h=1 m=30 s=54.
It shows h=9 m=36 s=5
